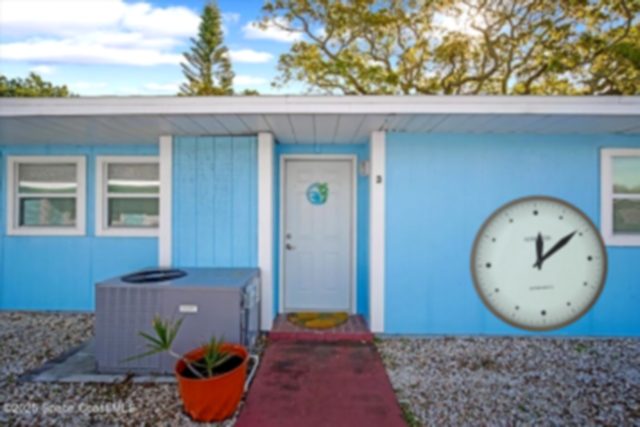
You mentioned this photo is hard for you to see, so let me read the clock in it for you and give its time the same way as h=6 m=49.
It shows h=12 m=9
